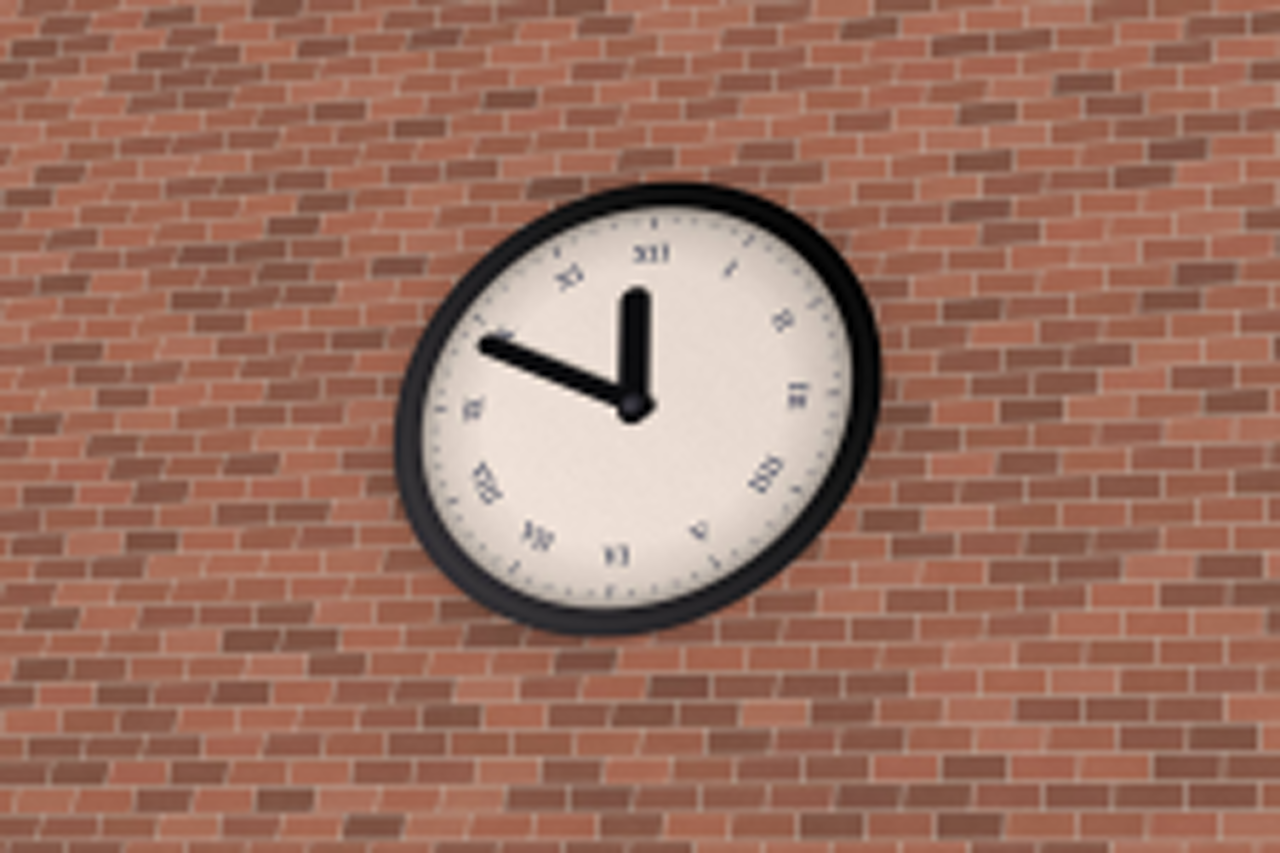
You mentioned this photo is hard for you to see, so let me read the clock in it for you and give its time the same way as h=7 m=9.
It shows h=11 m=49
